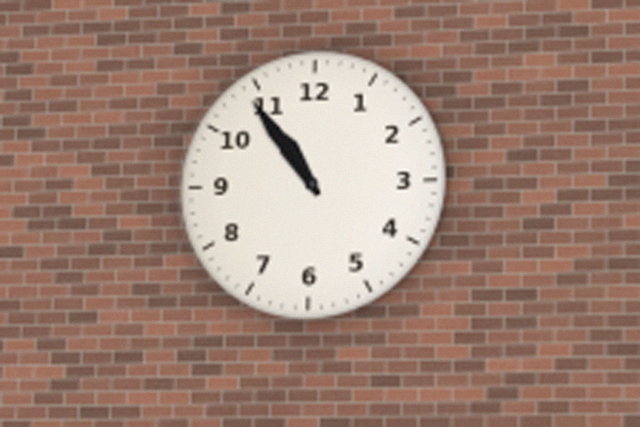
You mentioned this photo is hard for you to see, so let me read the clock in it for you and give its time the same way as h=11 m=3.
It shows h=10 m=54
